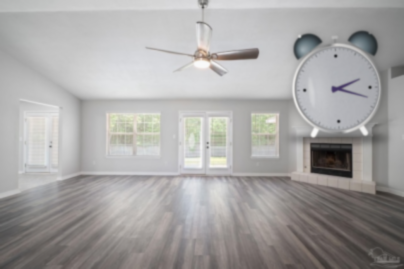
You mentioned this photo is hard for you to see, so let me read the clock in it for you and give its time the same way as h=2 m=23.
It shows h=2 m=18
